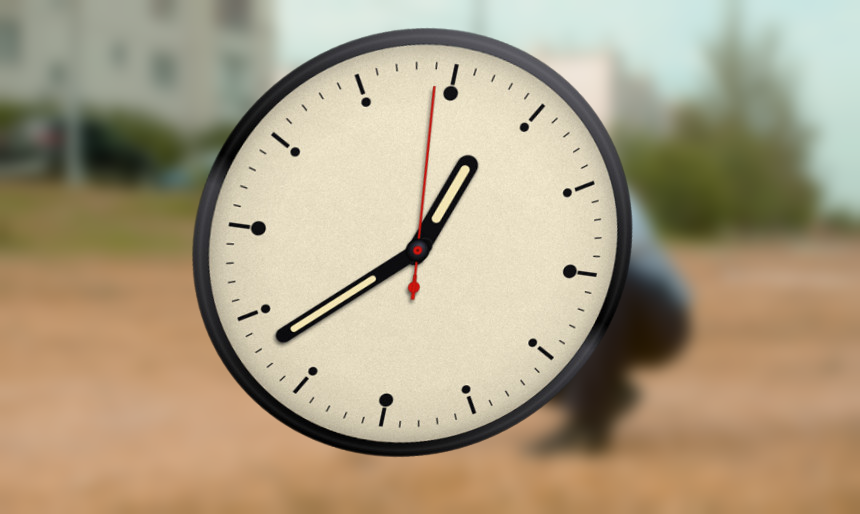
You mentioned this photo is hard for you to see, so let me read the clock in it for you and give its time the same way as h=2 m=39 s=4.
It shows h=12 m=37 s=59
